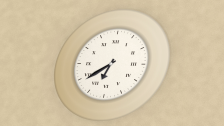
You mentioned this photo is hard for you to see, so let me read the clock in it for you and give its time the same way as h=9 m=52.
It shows h=6 m=39
